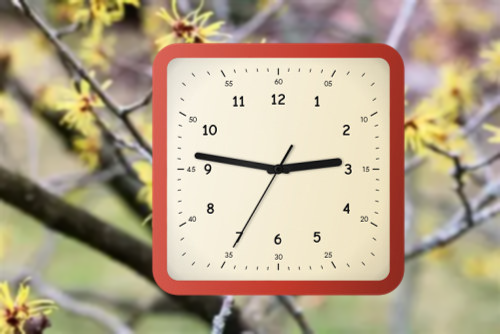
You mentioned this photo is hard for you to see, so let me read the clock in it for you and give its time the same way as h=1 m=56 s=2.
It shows h=2 m=46 s=35
